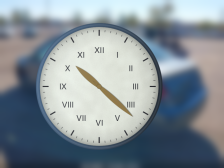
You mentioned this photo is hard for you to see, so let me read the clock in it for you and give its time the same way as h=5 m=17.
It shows h=10 m=22
